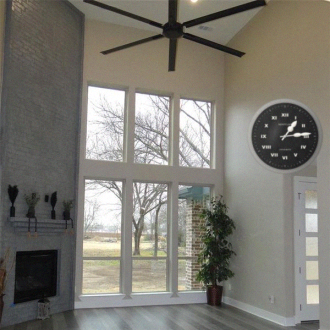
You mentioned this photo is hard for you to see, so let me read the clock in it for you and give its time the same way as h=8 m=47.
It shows h=1 m=14
